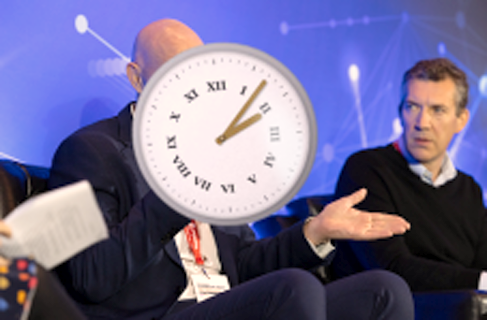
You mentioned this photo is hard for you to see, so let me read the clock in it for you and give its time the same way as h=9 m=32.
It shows h=2 m=7
